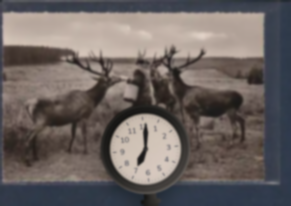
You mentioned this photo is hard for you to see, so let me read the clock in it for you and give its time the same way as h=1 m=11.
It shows h=7 m=1
